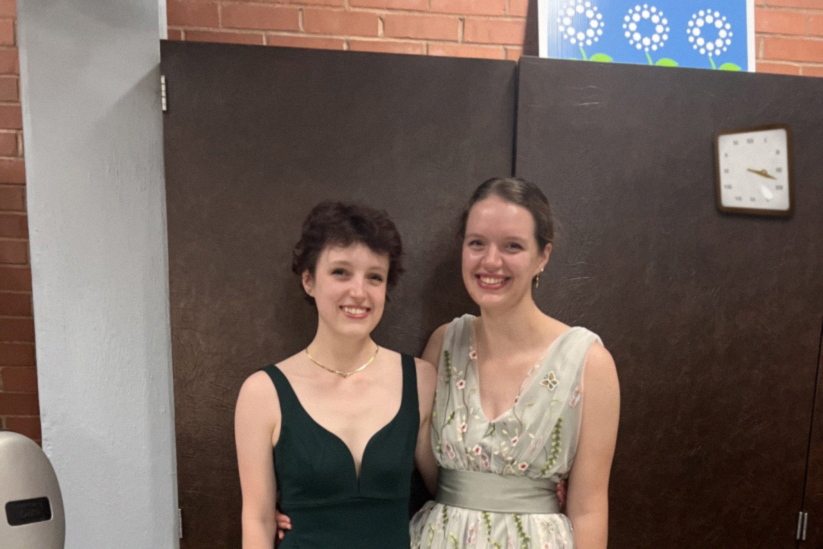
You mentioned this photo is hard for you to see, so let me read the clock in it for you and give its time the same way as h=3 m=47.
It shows h=3 m=18
